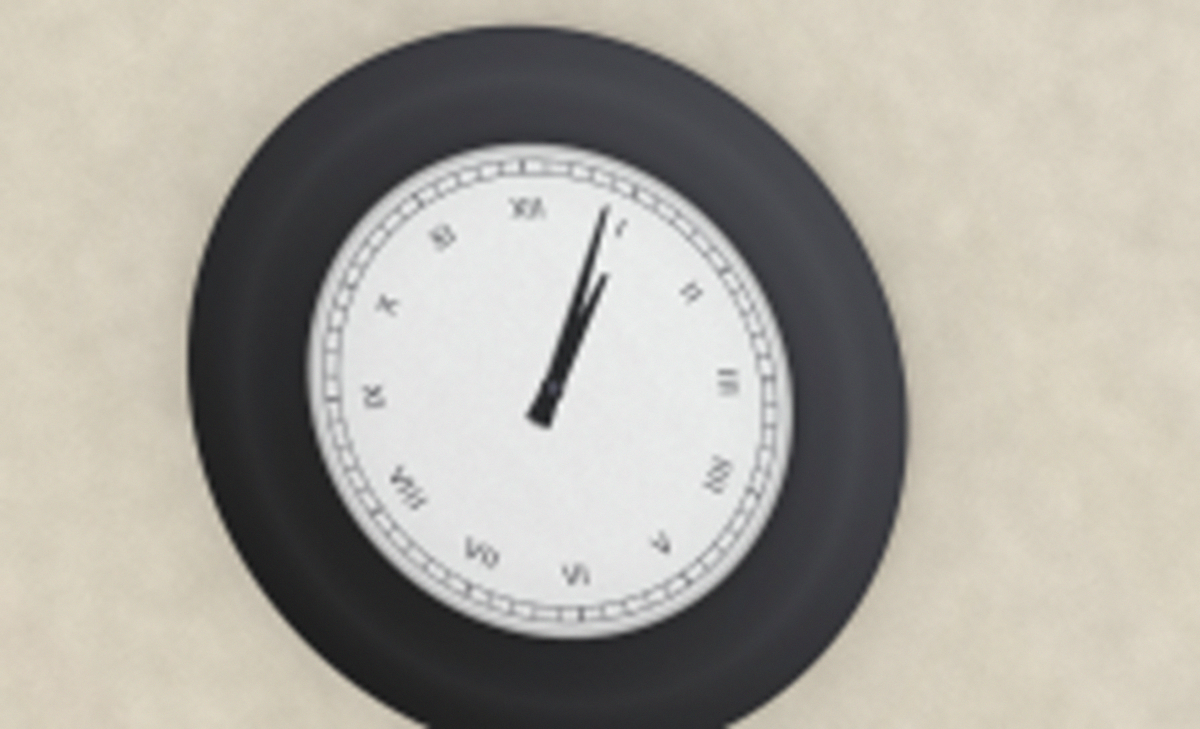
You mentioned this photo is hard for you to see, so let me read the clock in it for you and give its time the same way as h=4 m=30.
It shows h=1 m=4
